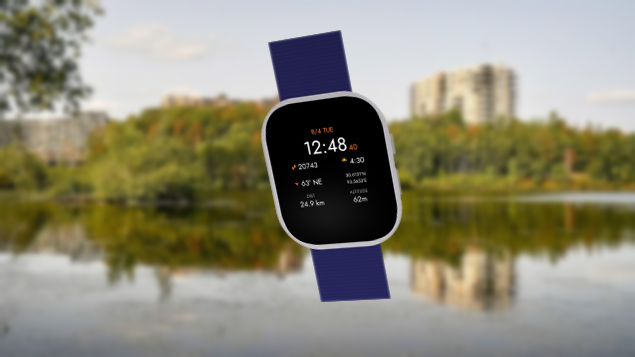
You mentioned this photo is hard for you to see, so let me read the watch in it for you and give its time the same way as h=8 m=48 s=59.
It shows h=12 m=48 s=40
